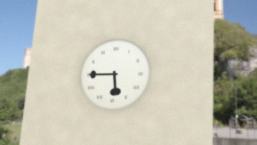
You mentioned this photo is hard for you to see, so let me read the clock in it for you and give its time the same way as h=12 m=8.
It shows h=5 m=45
